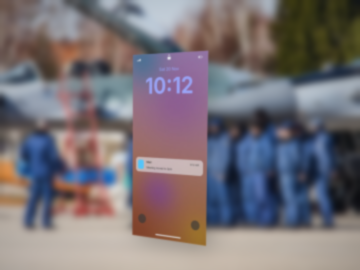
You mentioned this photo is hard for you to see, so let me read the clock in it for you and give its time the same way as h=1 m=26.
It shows h=10 m=12
